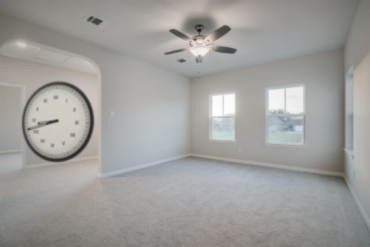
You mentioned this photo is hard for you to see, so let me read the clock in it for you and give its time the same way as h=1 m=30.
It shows h=8 m=42
